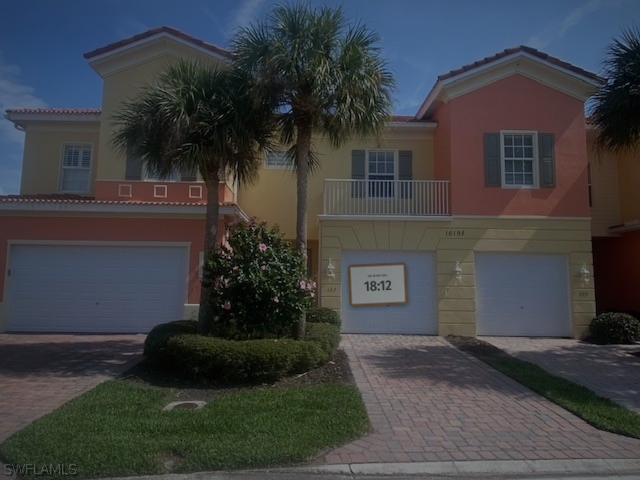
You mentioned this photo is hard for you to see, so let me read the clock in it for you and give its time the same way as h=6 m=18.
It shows h=18 m=12
